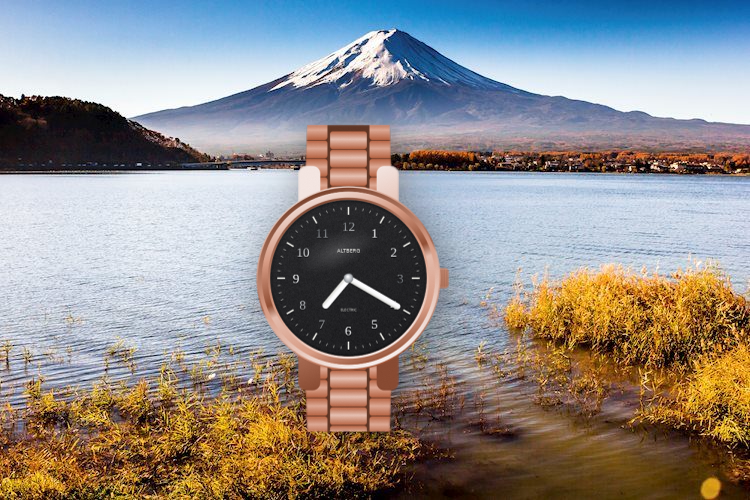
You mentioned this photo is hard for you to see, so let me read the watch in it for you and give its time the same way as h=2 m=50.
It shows h=7 m=20
